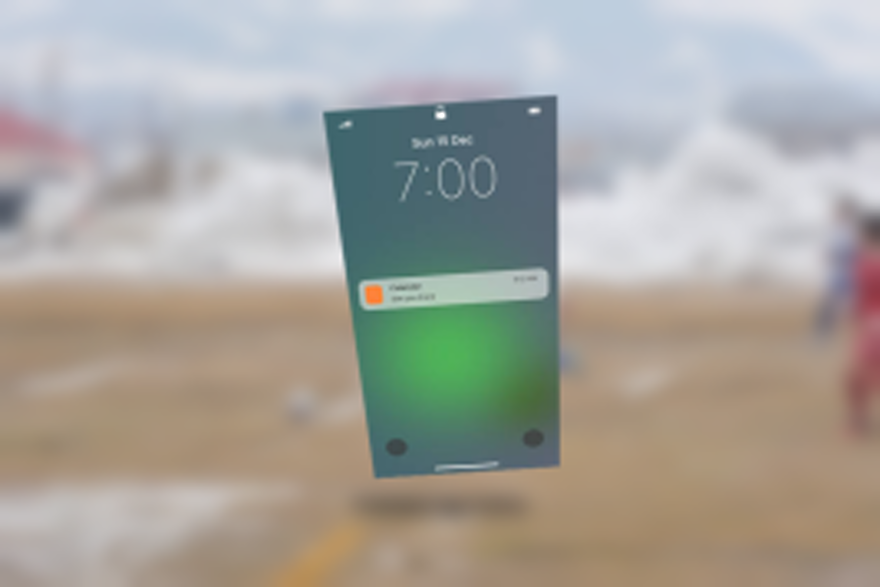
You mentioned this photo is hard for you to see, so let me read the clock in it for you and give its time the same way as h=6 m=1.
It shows h=7 m=0
